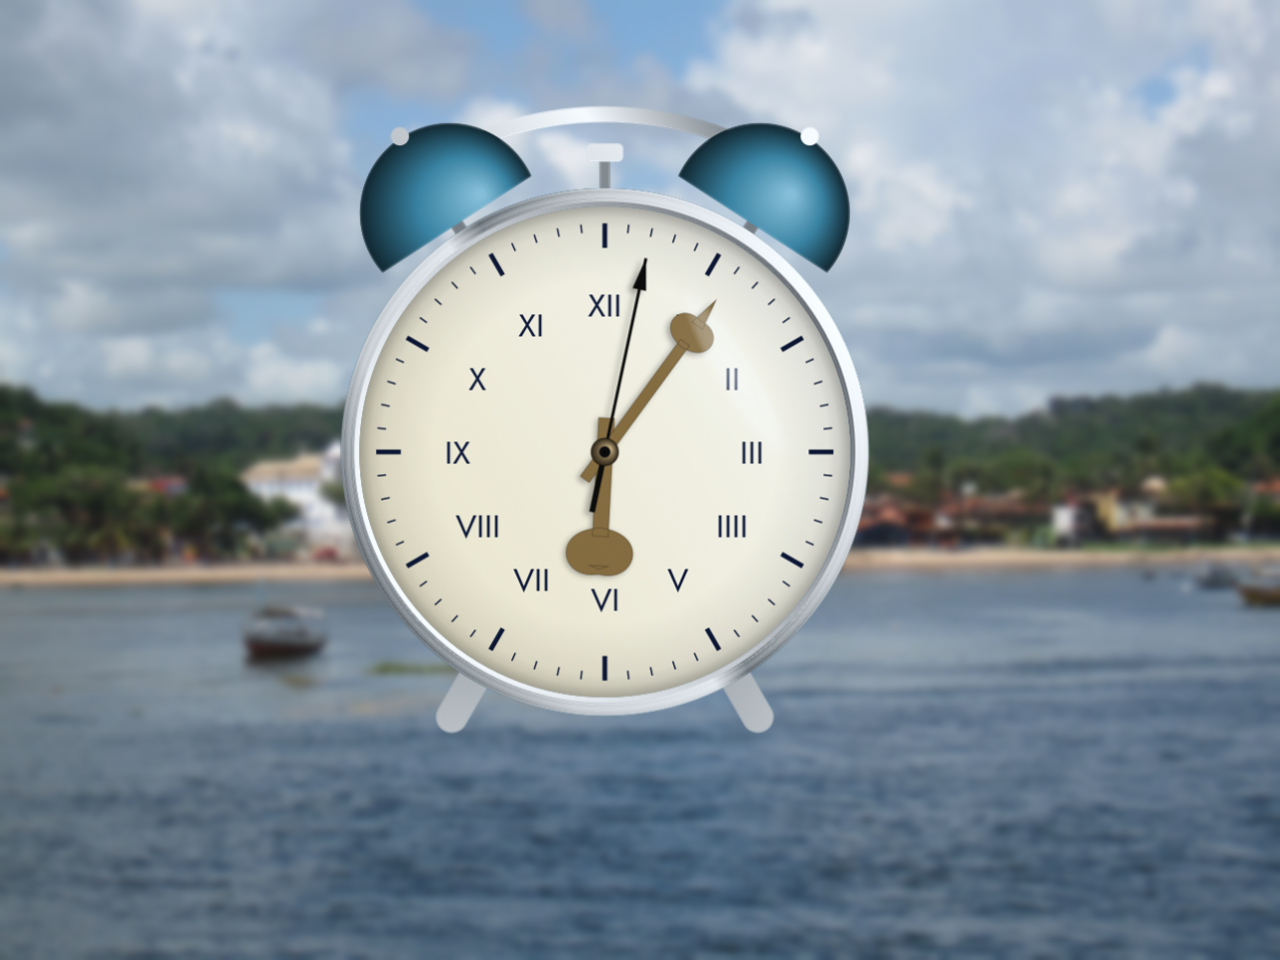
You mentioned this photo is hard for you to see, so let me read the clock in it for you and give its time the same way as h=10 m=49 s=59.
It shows h=6 m=6 s=2
